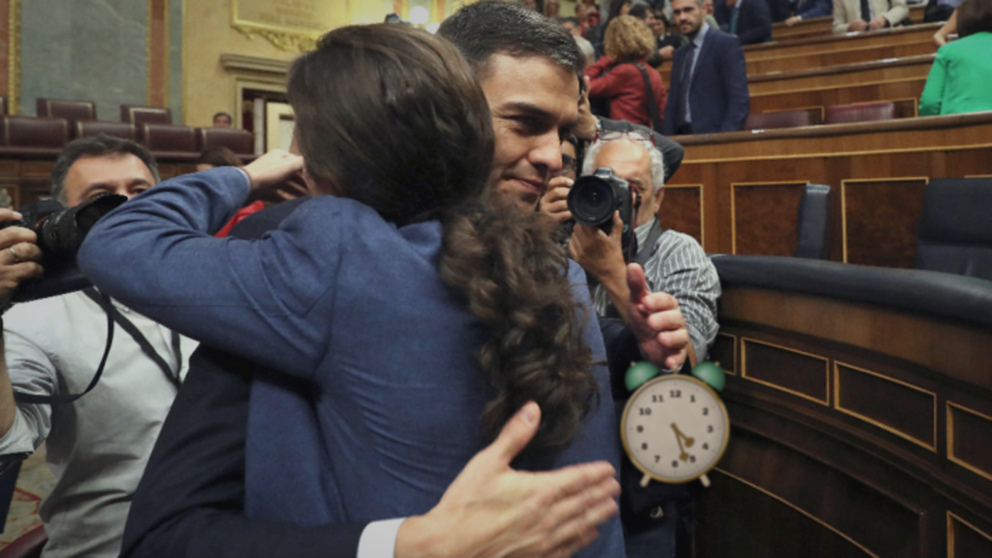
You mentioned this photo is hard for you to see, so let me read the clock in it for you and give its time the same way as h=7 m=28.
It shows h=4 m=27
